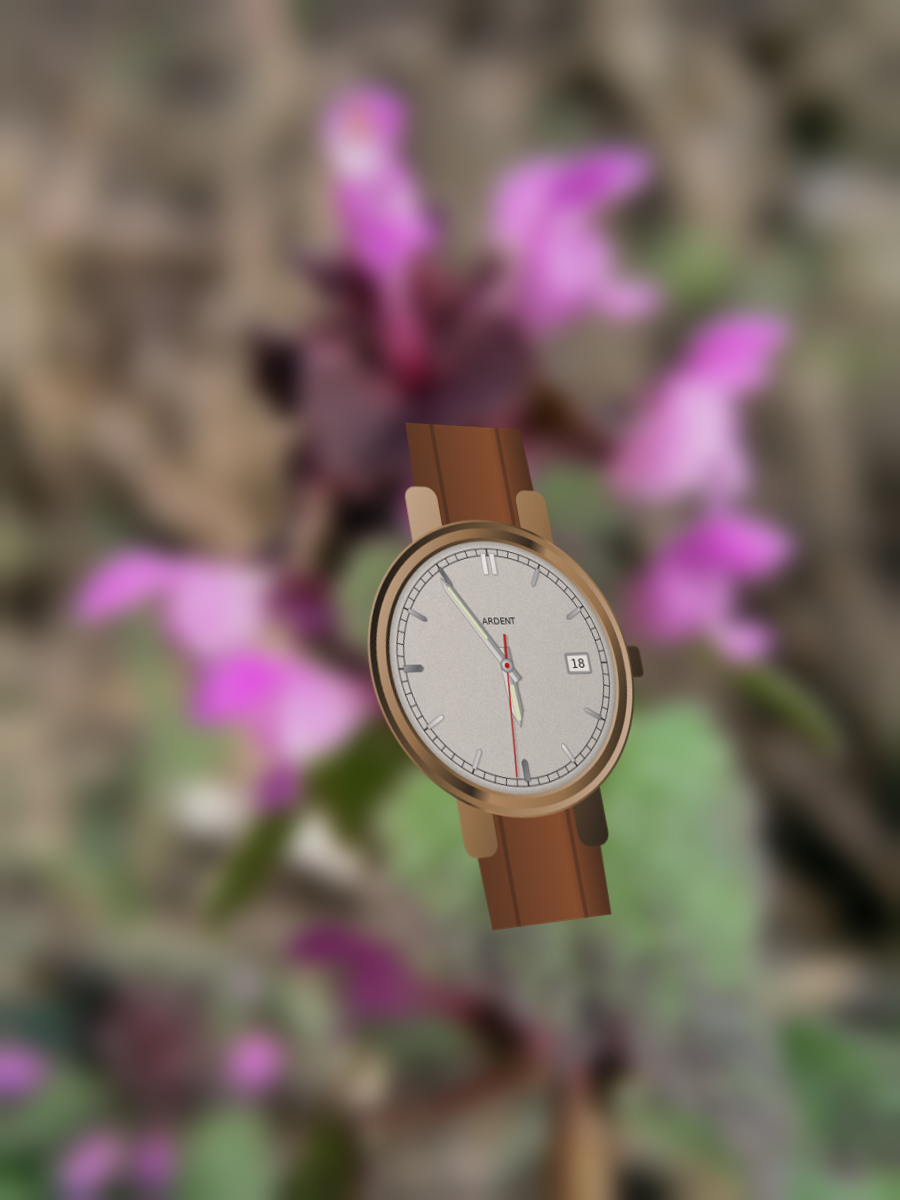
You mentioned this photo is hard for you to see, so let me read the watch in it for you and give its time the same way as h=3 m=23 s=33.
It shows h=5 m=54 s=31
